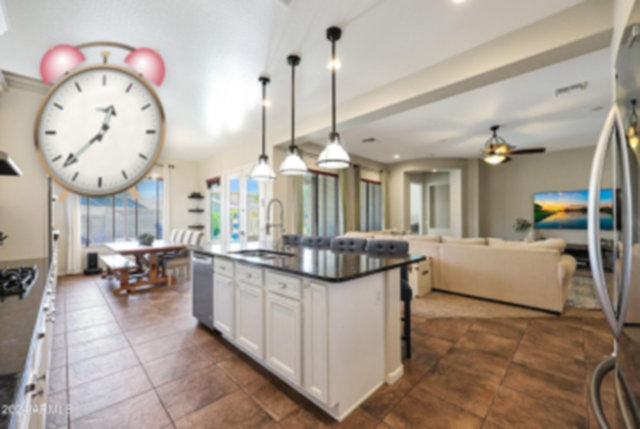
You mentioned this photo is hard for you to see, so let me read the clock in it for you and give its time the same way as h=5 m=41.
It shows h=12 m=38
